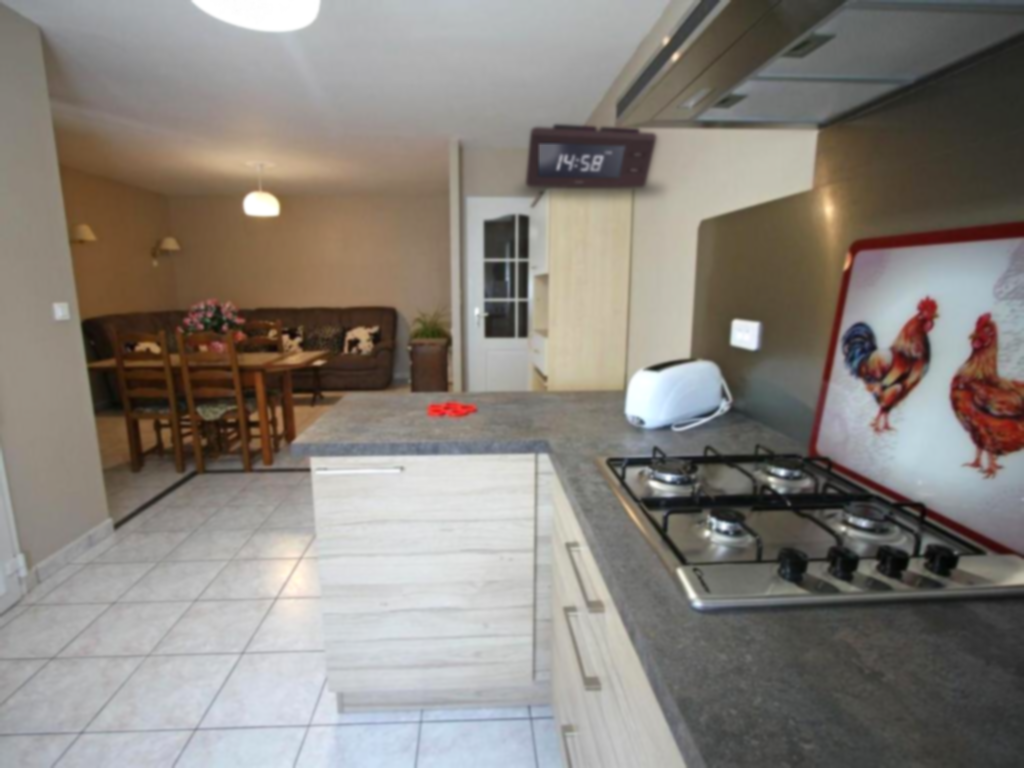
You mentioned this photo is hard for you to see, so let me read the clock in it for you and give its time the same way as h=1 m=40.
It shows h=14 m=58
